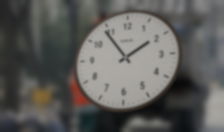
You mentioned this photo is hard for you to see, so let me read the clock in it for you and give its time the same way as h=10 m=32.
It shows h=1 m=54
